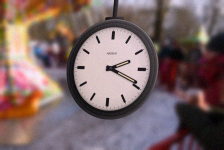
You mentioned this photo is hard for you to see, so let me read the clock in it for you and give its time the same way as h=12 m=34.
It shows h=2 m=19
